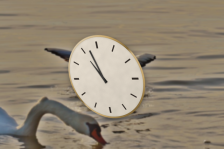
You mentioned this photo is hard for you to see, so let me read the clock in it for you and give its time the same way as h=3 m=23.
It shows h=10 m=57
